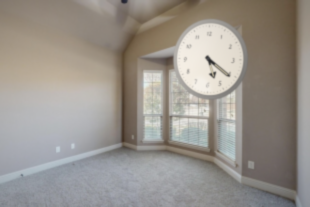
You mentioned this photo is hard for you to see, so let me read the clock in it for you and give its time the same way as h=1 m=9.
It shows h=5 m=21
